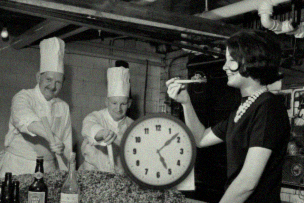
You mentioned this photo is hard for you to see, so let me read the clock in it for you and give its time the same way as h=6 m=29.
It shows h=5 m=8
